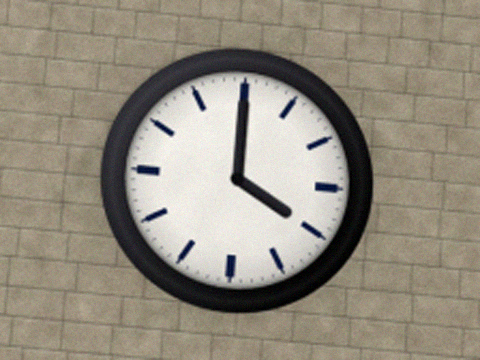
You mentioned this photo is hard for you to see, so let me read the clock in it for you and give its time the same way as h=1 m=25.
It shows h=4 m=0
